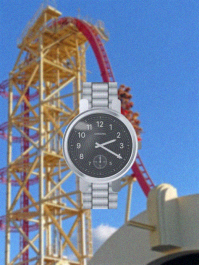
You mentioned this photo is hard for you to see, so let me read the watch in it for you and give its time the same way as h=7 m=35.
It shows h=2 m=20
